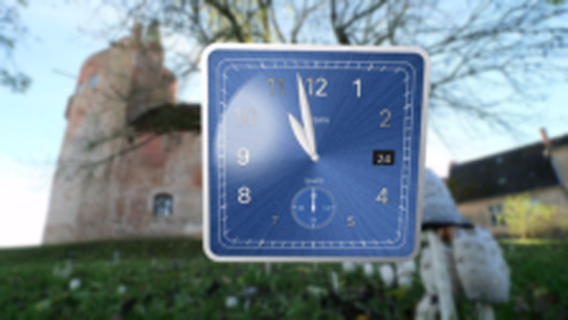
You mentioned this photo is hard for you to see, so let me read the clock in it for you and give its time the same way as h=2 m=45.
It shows h=10 m=58
